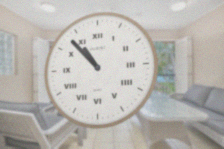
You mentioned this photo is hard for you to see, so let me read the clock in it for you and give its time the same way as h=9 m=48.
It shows h=10 m=53
